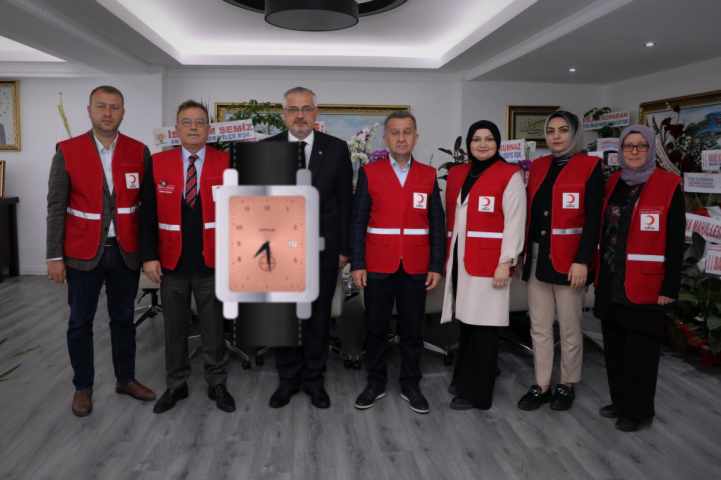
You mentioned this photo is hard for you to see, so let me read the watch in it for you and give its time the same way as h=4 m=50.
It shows h=7 m=29
